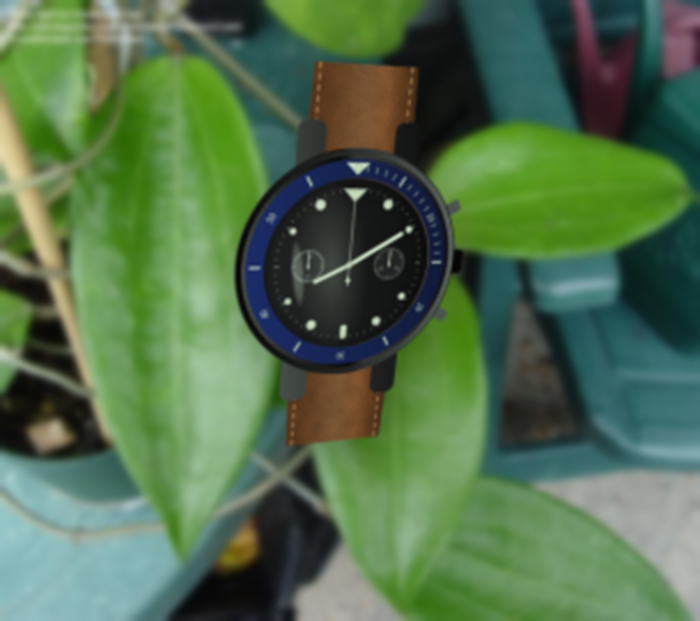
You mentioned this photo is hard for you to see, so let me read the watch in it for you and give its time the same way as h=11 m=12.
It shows h=8 m=10
